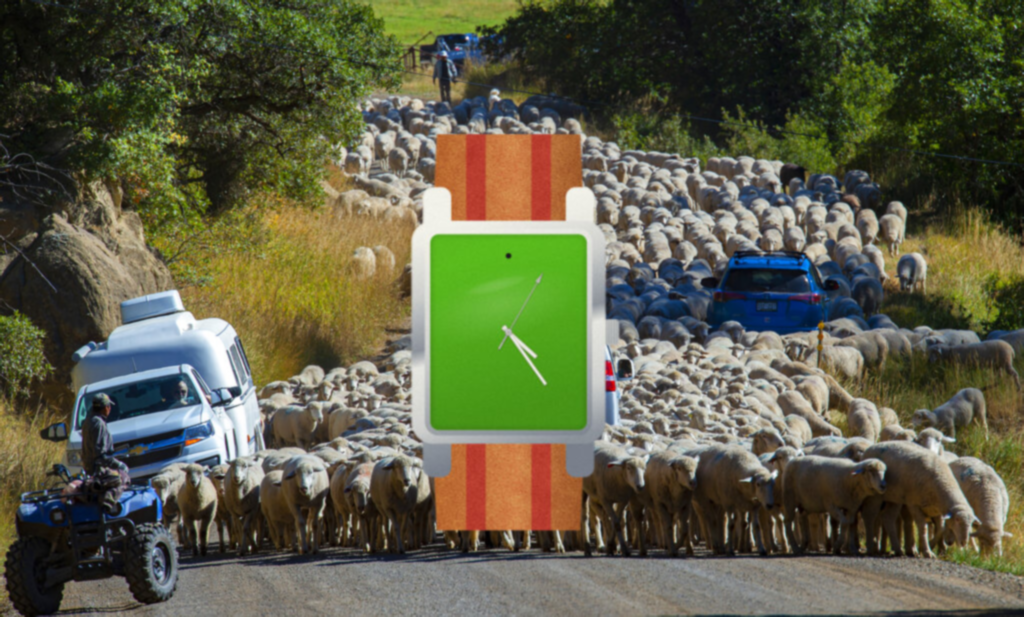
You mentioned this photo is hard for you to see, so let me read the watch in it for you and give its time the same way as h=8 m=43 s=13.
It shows h=4 m=24 s=5
